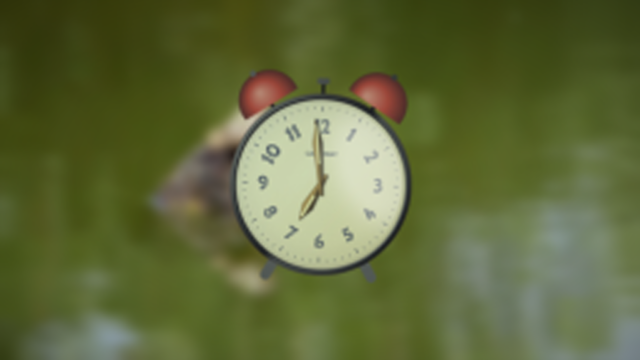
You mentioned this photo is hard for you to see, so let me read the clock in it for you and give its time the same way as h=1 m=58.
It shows h=6 m=59
